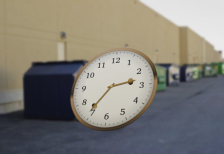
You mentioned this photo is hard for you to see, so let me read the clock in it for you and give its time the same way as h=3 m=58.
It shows h=2 m=36
